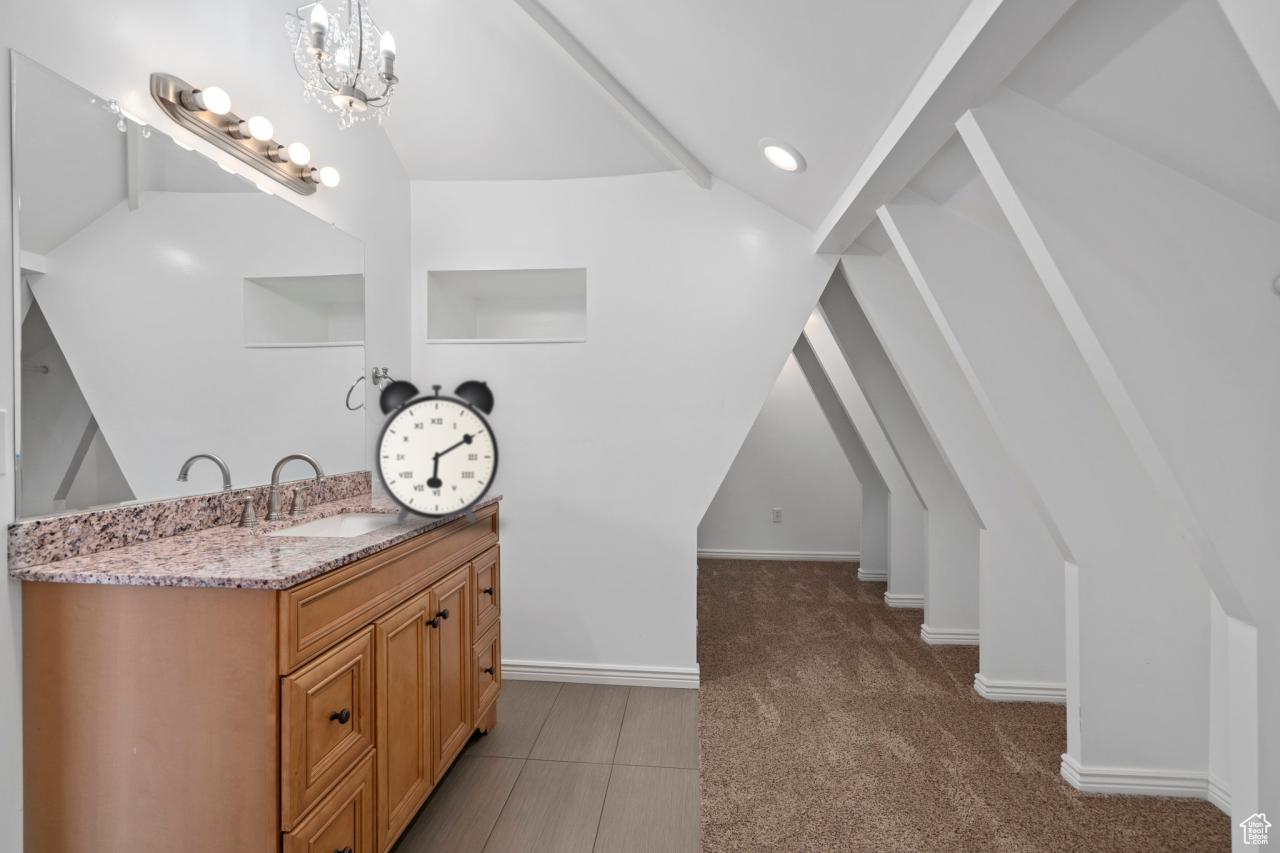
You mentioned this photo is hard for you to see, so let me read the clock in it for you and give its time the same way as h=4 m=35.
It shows h=6 m=10
